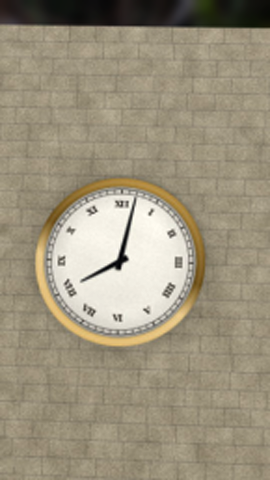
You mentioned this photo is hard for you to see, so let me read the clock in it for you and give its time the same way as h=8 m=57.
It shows h=8 m=2
